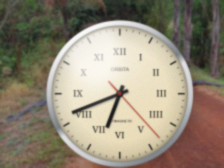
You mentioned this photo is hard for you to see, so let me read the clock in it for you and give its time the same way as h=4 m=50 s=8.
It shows h=6 m=41 s=23
